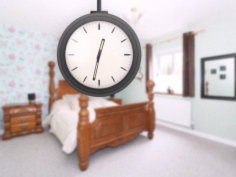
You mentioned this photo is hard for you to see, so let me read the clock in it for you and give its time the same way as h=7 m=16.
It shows h=12 m=32
